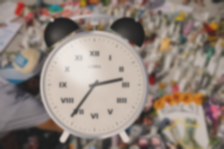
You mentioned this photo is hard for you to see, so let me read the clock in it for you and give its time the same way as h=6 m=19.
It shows h=2 m=36
